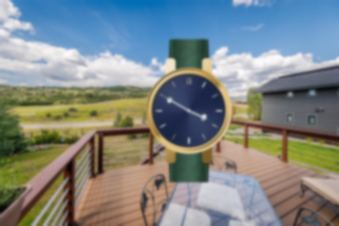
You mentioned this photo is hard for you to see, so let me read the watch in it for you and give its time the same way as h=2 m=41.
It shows h=3 m=50
